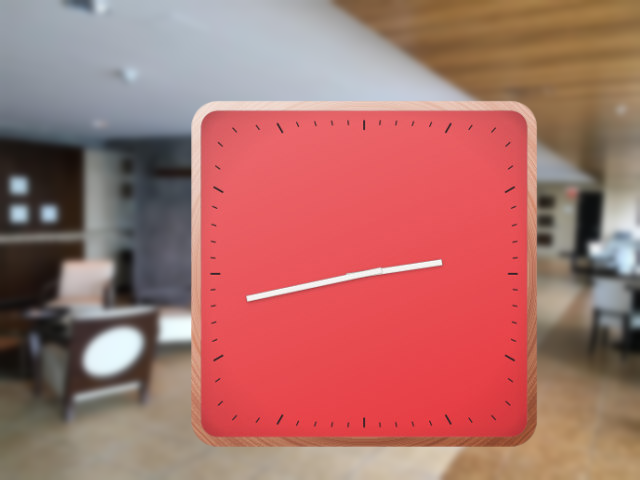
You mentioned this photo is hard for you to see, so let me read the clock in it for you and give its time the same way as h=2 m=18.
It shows h=2 m=43
